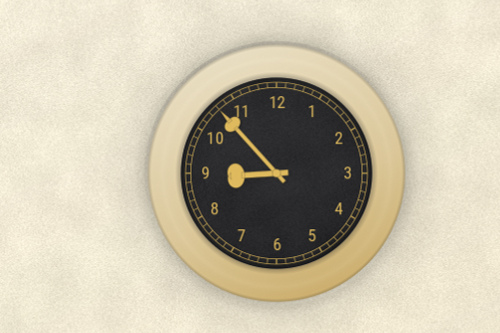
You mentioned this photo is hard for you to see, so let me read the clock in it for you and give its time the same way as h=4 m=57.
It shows h=8 m=53
